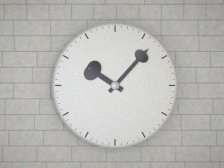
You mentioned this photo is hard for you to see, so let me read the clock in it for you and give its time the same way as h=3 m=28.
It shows h=10 m=7
